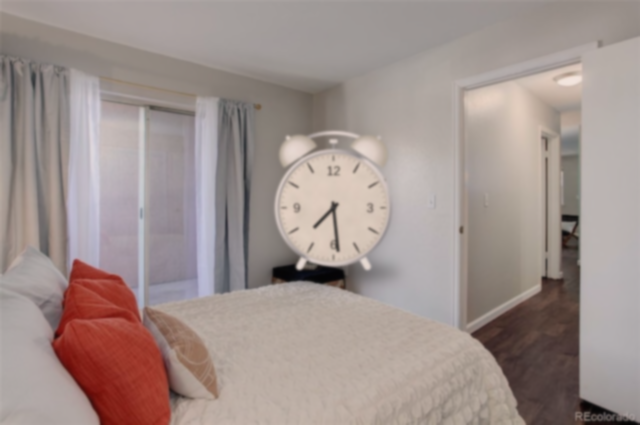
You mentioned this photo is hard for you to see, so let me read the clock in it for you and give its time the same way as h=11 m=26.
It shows h=7 m=29
